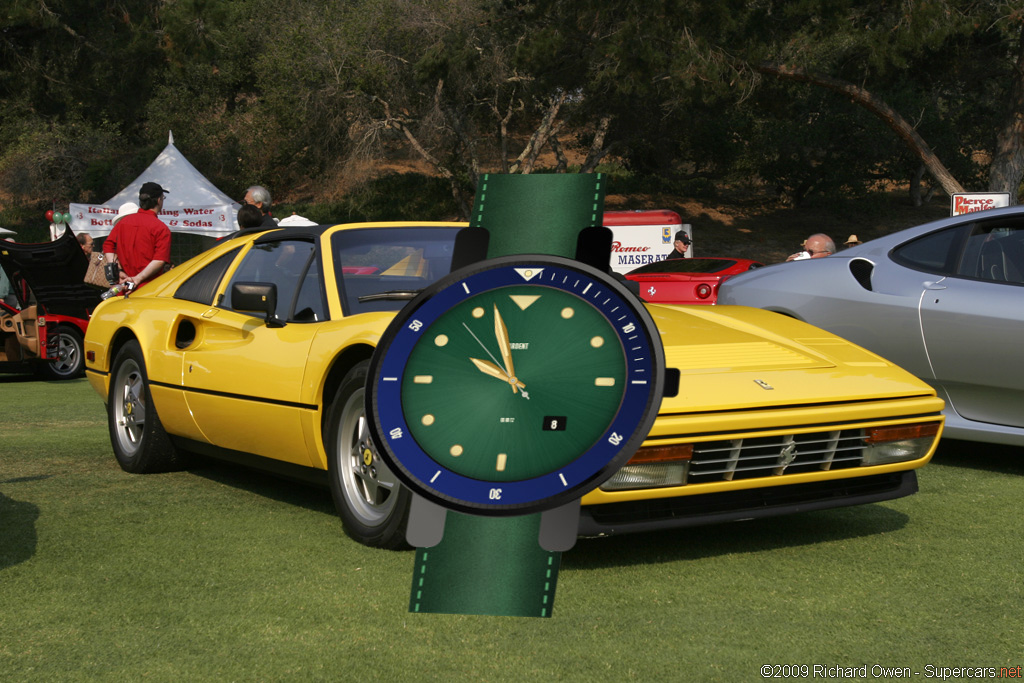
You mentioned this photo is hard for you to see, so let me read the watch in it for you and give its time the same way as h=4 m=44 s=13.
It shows h=9 m=56 s=53
